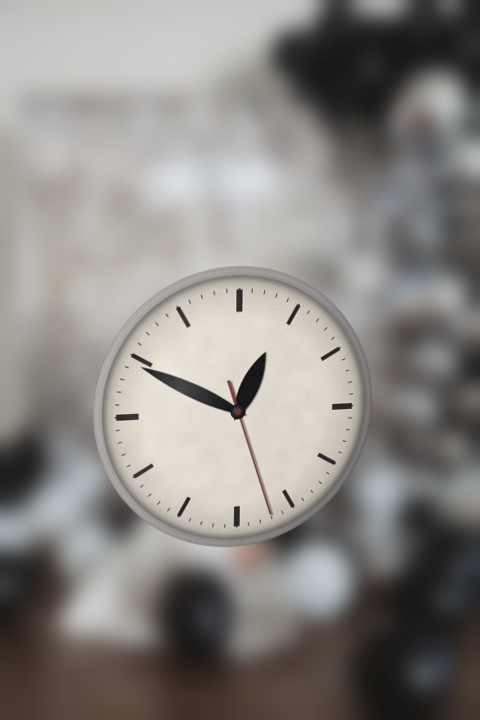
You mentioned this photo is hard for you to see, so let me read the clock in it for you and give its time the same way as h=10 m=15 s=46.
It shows h=12 m=49 s=27
